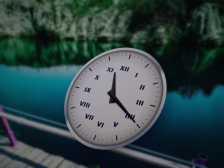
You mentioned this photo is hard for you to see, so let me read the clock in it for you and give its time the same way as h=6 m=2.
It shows h=11 m=20
